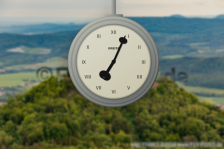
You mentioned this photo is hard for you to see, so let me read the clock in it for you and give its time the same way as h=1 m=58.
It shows h=7 m=4
